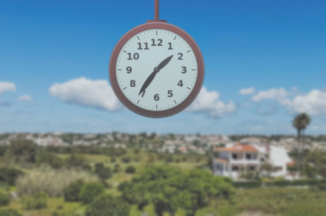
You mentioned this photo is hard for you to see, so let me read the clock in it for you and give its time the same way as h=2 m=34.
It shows h=1 m=36
